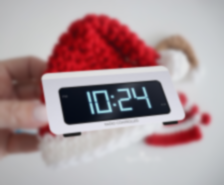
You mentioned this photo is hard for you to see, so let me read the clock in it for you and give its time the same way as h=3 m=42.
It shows h=10 m=24
